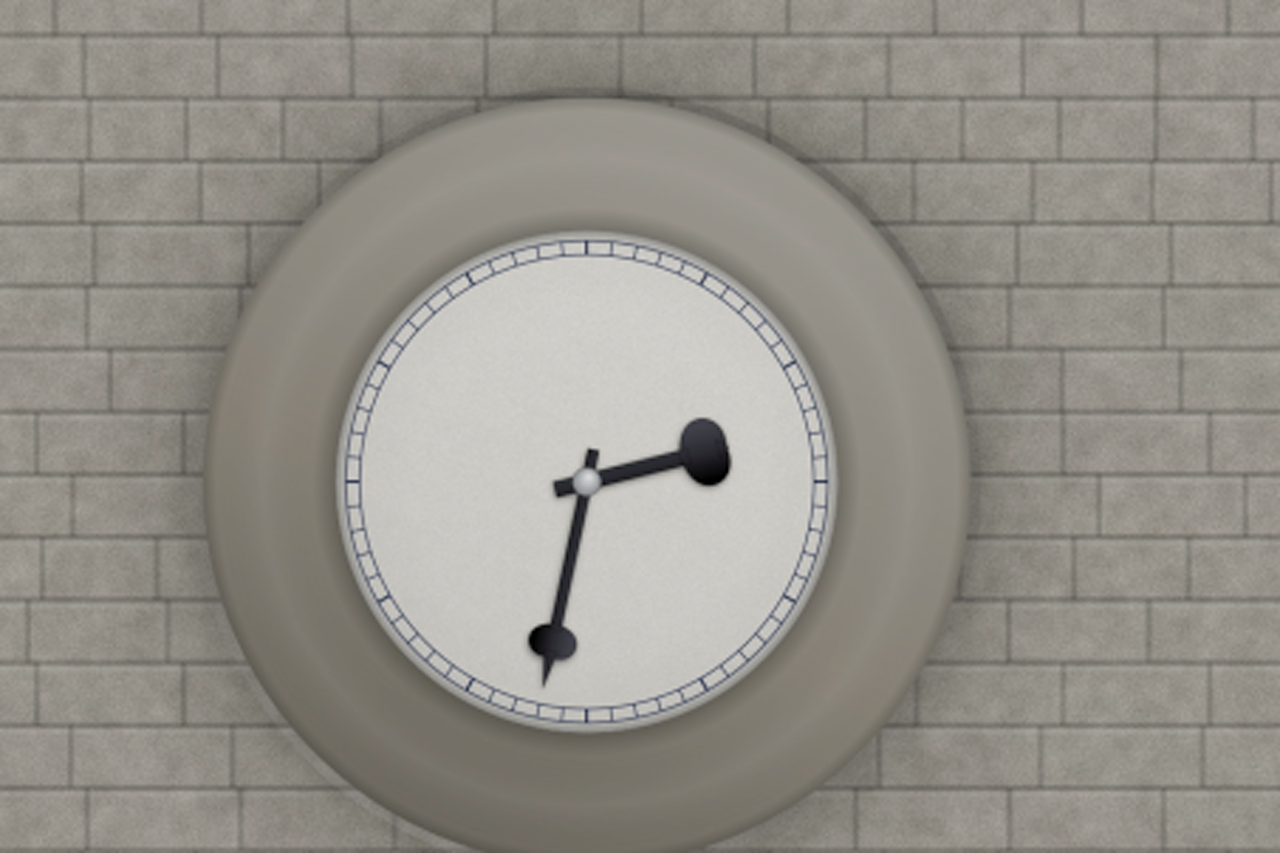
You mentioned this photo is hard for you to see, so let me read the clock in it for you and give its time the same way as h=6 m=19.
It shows h=2 m=32
